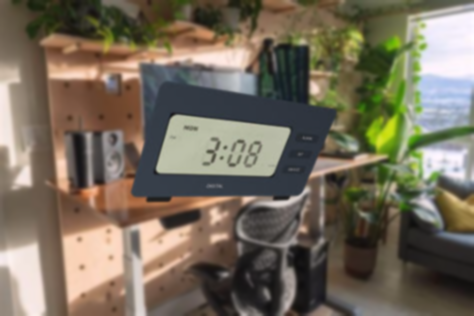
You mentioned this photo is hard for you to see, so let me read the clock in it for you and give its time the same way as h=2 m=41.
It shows h=3 m=8
